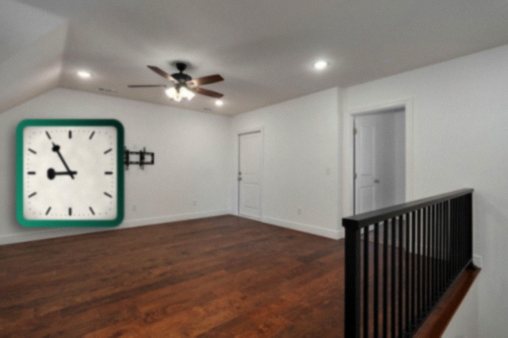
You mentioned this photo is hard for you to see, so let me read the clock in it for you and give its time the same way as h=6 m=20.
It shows h=8 m=55
